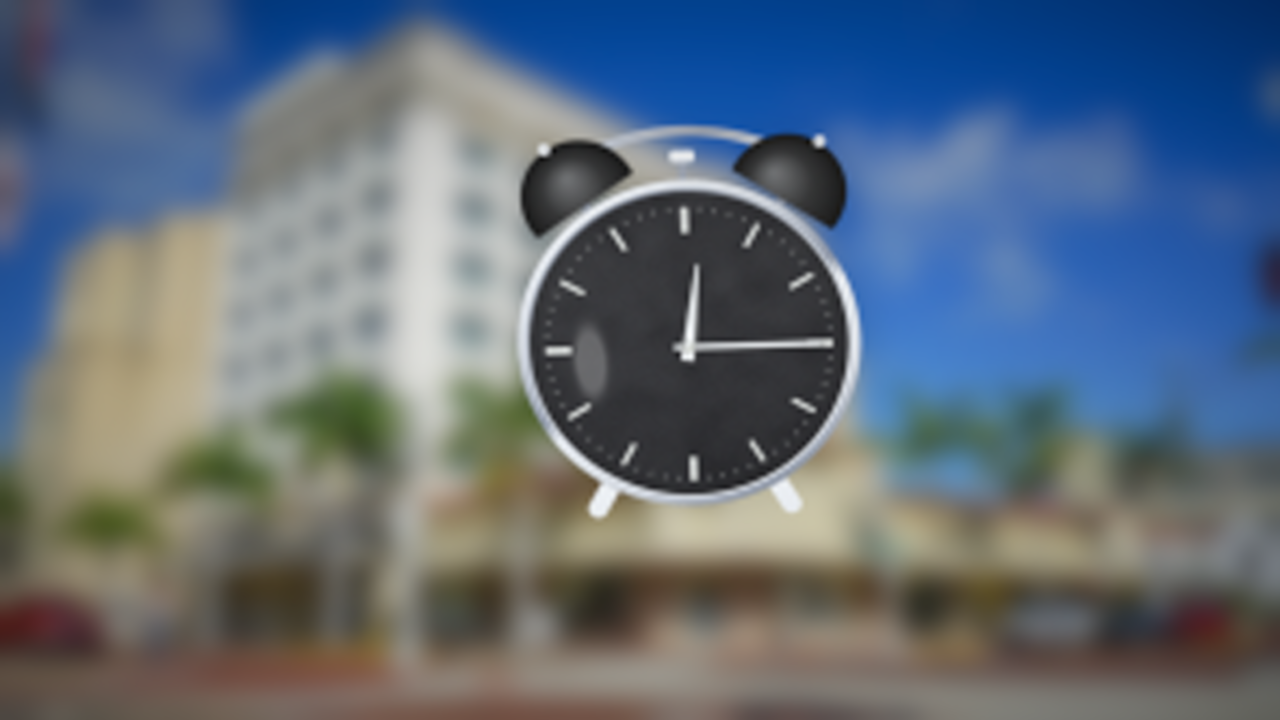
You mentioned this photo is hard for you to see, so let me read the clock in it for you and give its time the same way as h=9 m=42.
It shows h=12 m=15
